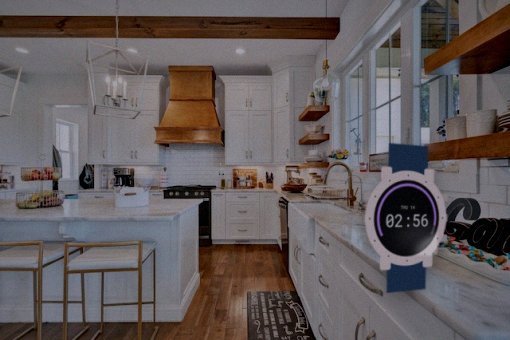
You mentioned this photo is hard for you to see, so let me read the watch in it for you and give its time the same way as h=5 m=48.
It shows h=2 m=56
